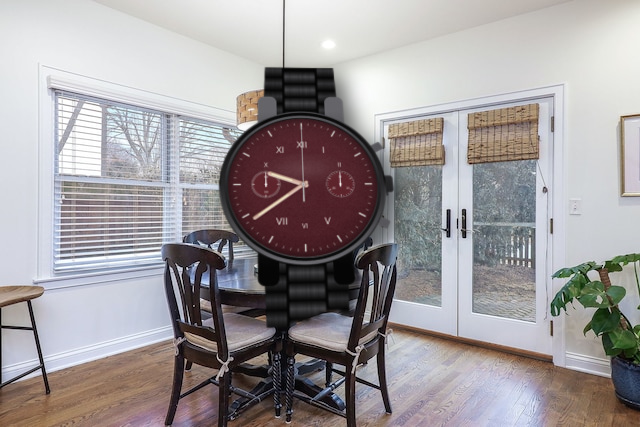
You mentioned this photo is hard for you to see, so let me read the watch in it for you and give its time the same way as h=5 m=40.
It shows h=9 m=39
